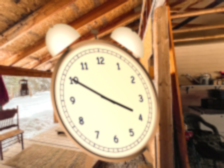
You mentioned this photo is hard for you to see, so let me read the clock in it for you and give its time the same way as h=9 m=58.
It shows h=3 m=50
